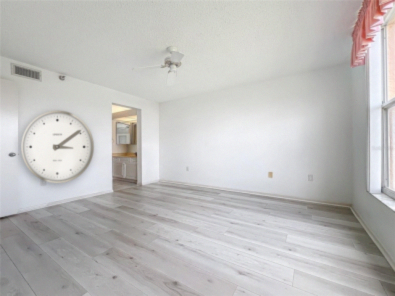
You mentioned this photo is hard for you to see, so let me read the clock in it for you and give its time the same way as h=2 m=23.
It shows h=3 m=9
